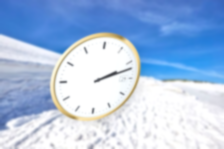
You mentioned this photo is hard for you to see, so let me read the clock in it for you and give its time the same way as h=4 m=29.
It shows h=2 m=12
